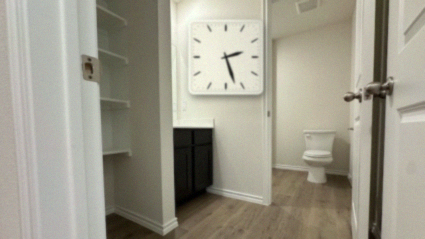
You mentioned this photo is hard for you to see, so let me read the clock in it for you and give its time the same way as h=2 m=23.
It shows h=2 m=27
